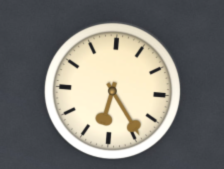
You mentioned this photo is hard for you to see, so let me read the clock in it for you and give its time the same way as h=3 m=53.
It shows h=6 m=24
